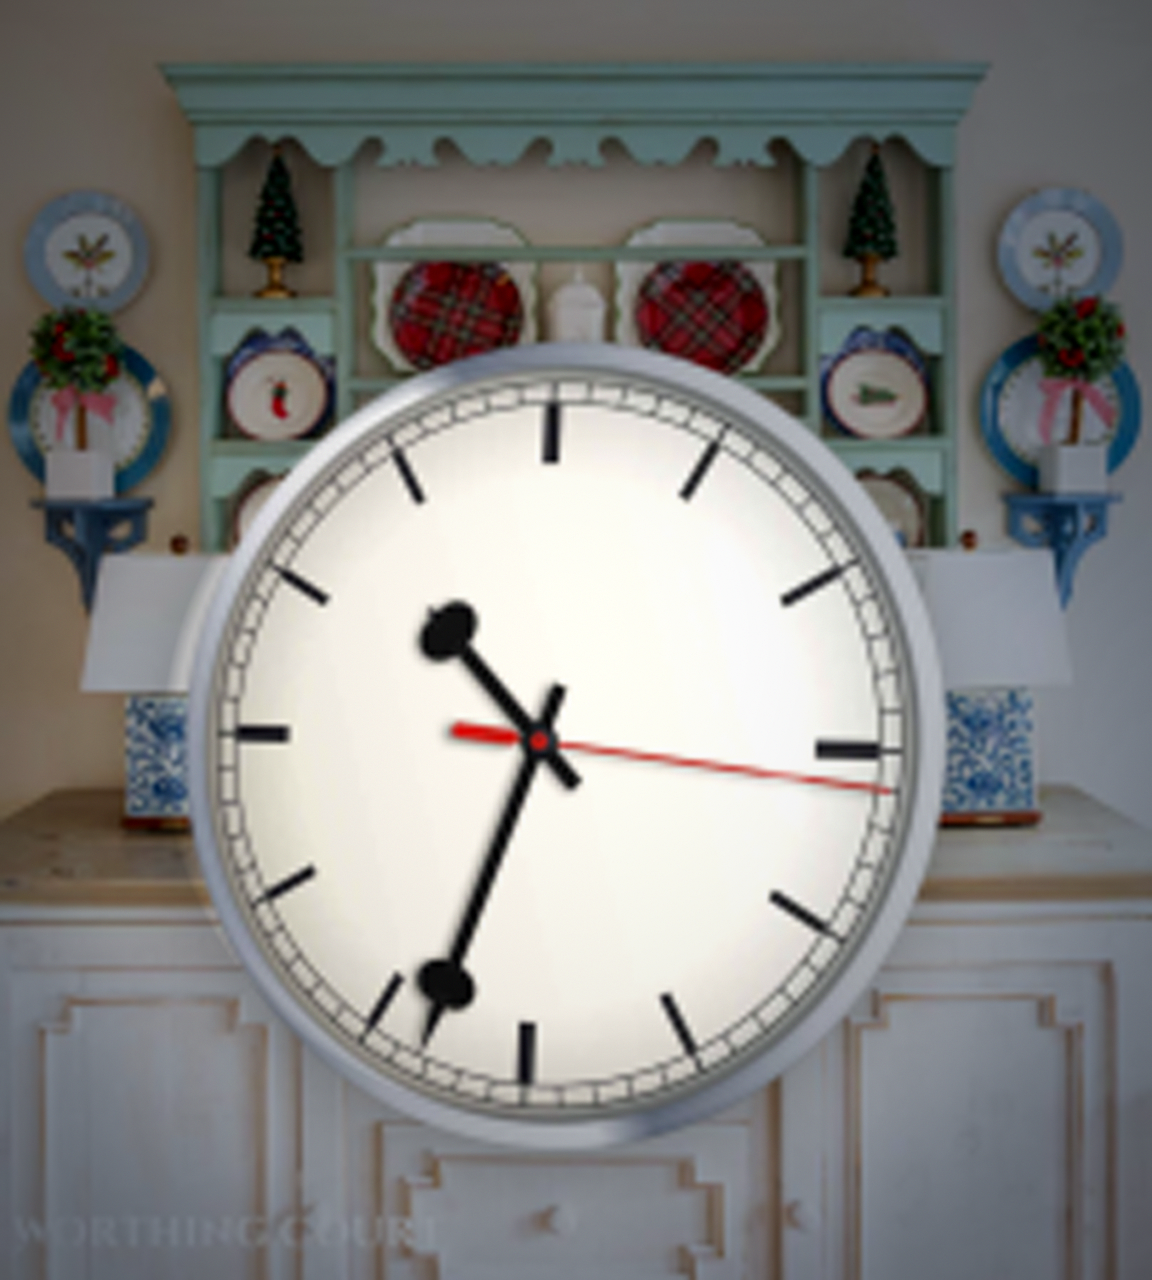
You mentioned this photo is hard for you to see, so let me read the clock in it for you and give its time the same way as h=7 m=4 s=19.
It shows h=10 m=33 s=16
